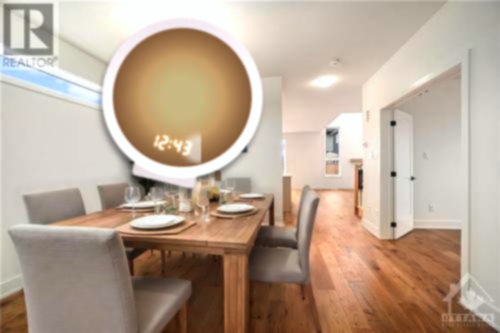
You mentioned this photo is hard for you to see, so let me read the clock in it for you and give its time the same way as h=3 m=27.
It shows h=12 m=43
